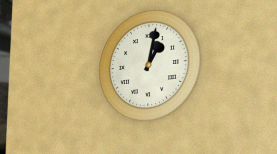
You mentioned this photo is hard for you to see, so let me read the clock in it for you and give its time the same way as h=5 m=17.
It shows h=1 m=2
